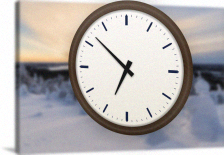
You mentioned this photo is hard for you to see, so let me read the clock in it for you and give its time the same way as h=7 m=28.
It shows h=6 m=52
